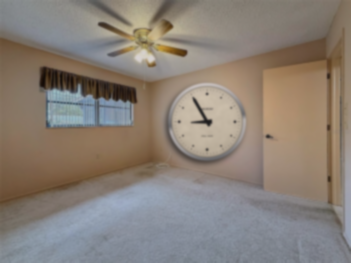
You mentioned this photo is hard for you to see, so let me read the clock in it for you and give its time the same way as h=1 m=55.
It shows h=8 m=55
